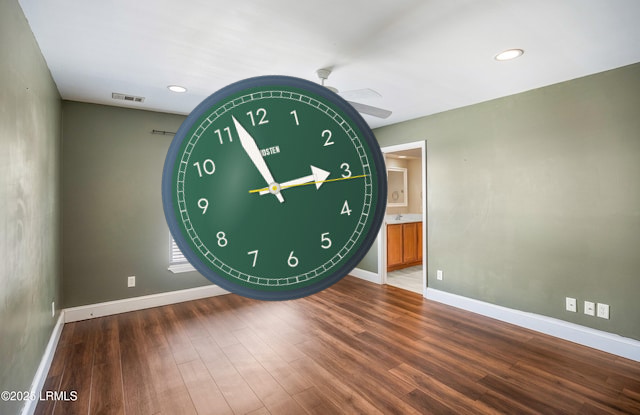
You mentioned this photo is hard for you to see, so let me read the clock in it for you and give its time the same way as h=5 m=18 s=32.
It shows h=2 m=57 s=16
